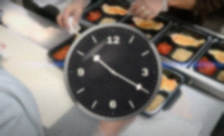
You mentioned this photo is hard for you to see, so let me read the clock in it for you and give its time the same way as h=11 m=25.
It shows h=10 m=20
